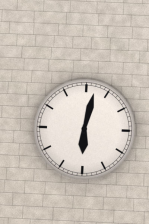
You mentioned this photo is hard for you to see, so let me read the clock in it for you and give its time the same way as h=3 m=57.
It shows h=6 m=2
